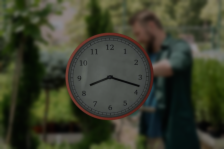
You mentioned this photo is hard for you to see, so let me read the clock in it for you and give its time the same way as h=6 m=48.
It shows h=8 m=18
